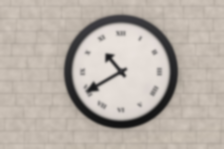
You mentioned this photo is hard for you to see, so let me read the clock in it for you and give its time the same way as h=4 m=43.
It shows h=10 m=40
